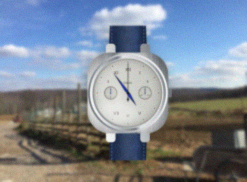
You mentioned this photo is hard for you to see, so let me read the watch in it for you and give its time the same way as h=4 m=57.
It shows h=4 m=54
